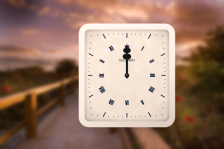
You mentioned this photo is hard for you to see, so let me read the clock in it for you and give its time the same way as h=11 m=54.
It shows h=12 m=0
